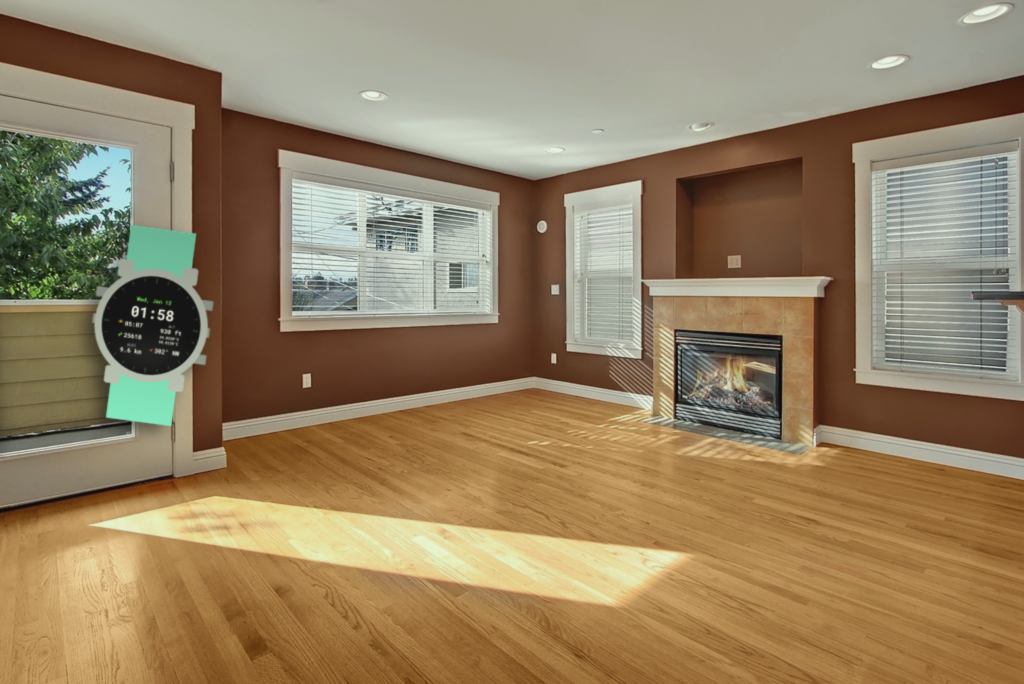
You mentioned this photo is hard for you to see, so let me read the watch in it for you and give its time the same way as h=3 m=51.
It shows h=1 m=58
